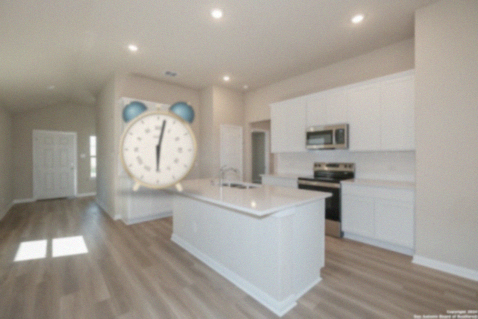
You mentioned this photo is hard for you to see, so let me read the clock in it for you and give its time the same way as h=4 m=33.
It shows h=6 m=2
